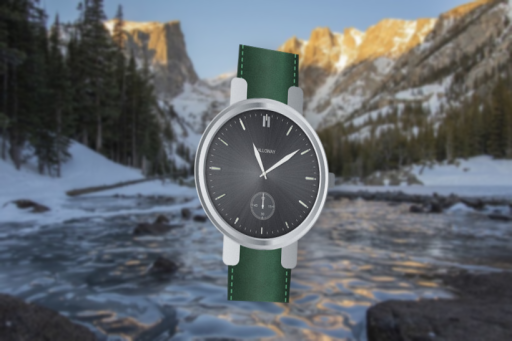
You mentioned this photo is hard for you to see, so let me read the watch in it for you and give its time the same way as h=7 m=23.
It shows h=11 m=9
